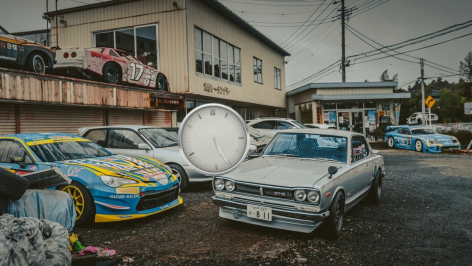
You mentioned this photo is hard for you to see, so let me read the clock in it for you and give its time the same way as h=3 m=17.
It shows h=5 m=26
